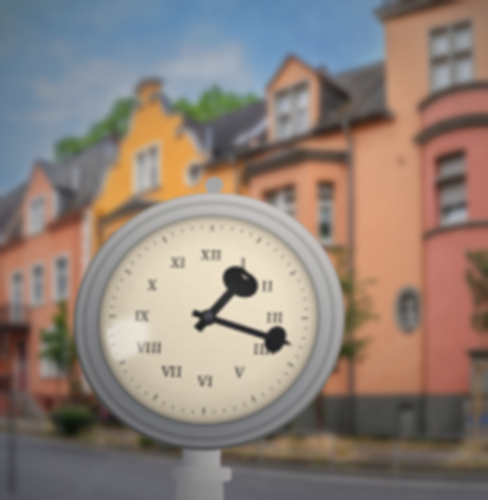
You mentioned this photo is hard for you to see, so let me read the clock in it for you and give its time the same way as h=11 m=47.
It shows h=1 m=18
